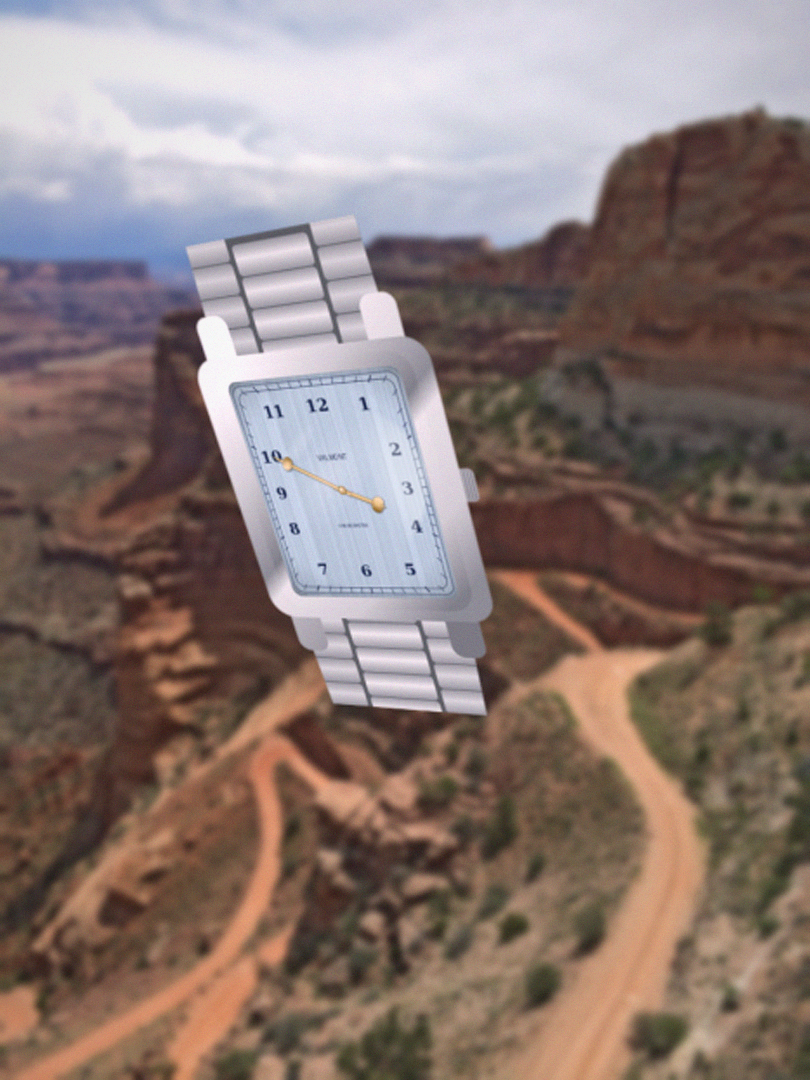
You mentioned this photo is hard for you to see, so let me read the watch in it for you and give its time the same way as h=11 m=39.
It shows h=3 m=50
